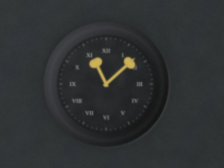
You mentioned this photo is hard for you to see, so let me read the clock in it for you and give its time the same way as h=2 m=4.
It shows h=11 m=8
